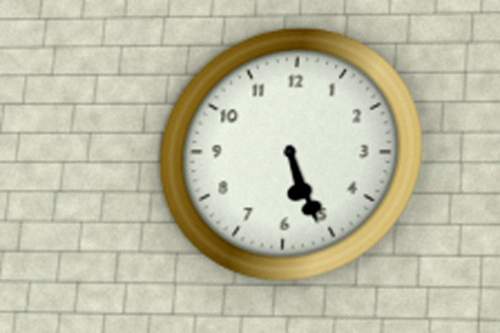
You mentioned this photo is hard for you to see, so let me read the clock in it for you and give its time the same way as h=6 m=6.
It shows h=5 m=26
